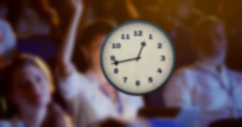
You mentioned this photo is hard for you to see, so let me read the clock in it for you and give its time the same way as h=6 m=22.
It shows h=12 m=43
